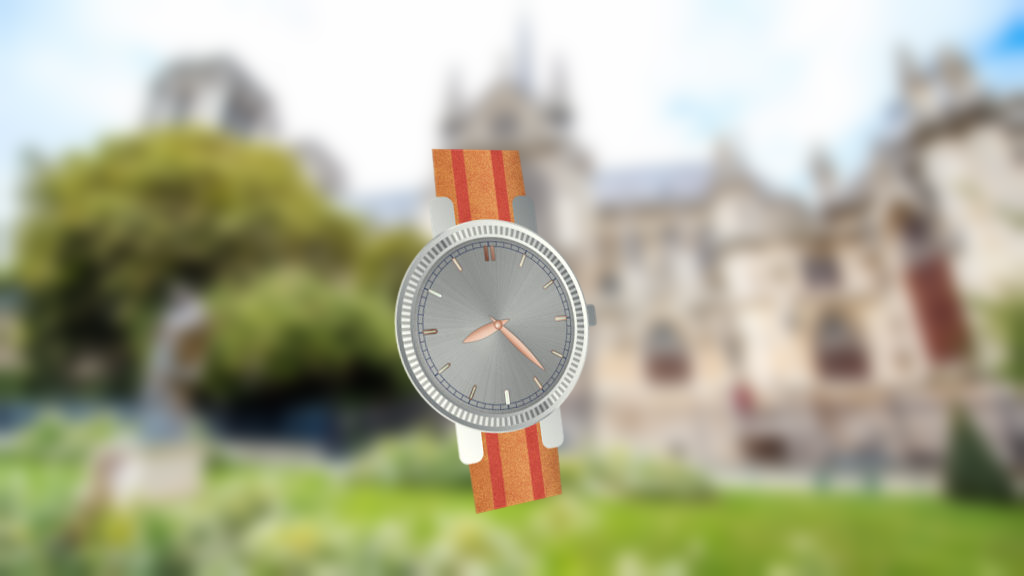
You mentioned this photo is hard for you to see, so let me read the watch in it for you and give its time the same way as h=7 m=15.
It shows h=8 m=23
